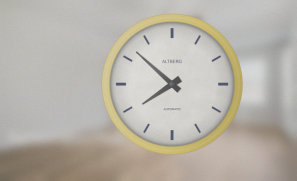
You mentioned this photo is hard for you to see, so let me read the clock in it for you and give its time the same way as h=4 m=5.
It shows h=7 m=52
